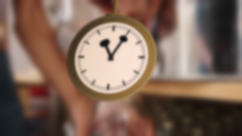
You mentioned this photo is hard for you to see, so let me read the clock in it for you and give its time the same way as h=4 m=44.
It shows h=11 m=5
